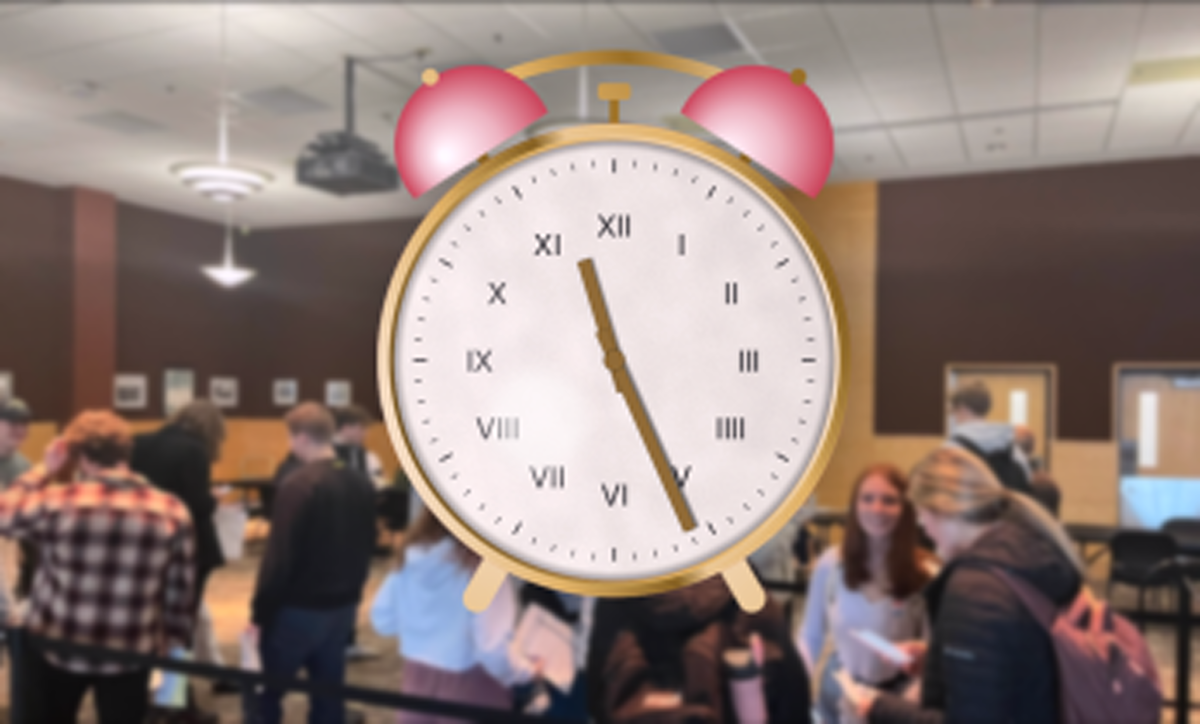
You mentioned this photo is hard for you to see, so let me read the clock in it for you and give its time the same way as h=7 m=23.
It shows h=11 m=26
